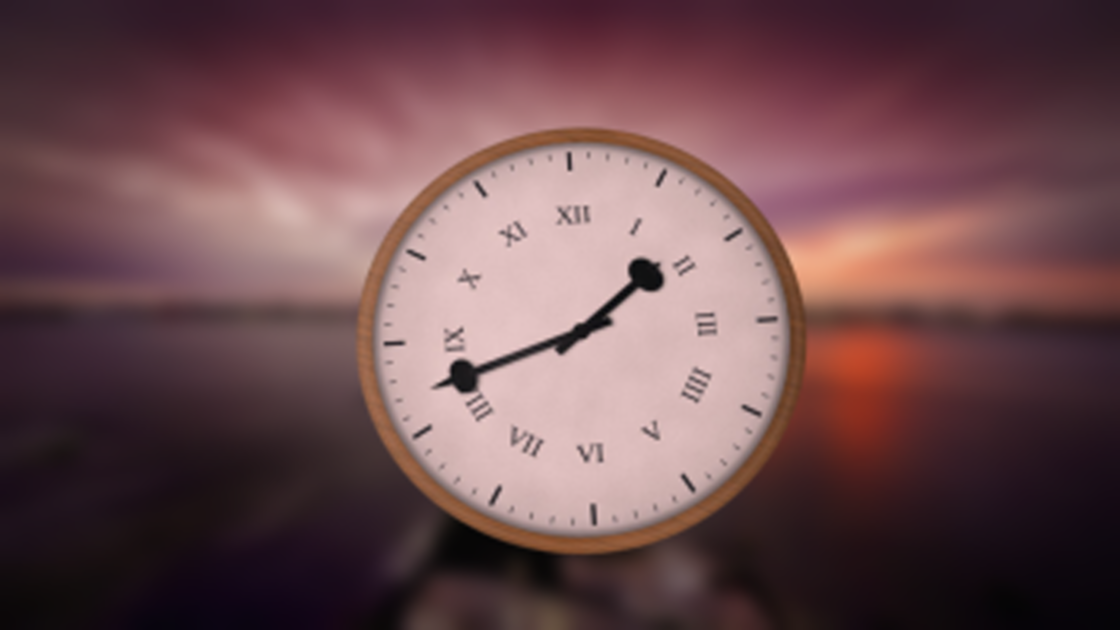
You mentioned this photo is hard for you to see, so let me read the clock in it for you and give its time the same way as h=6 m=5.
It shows h=1 m=42
